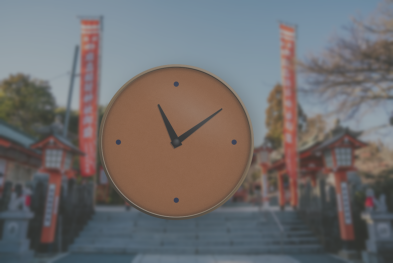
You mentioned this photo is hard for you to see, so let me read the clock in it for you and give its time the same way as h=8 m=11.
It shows h=11 m=9
